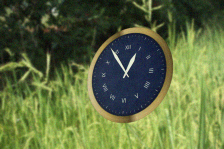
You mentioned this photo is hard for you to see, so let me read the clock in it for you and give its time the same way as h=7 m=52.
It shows h=12 m=54
